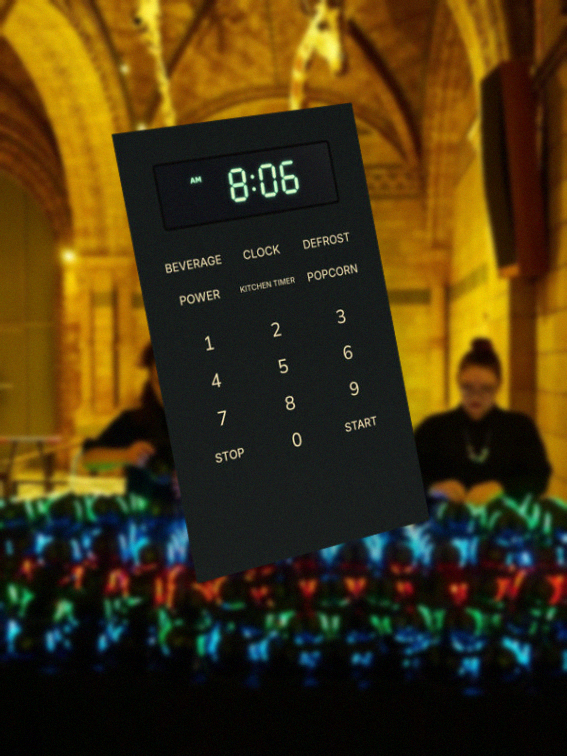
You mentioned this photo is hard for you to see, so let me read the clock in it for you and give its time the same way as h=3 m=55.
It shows h=8 m=6
